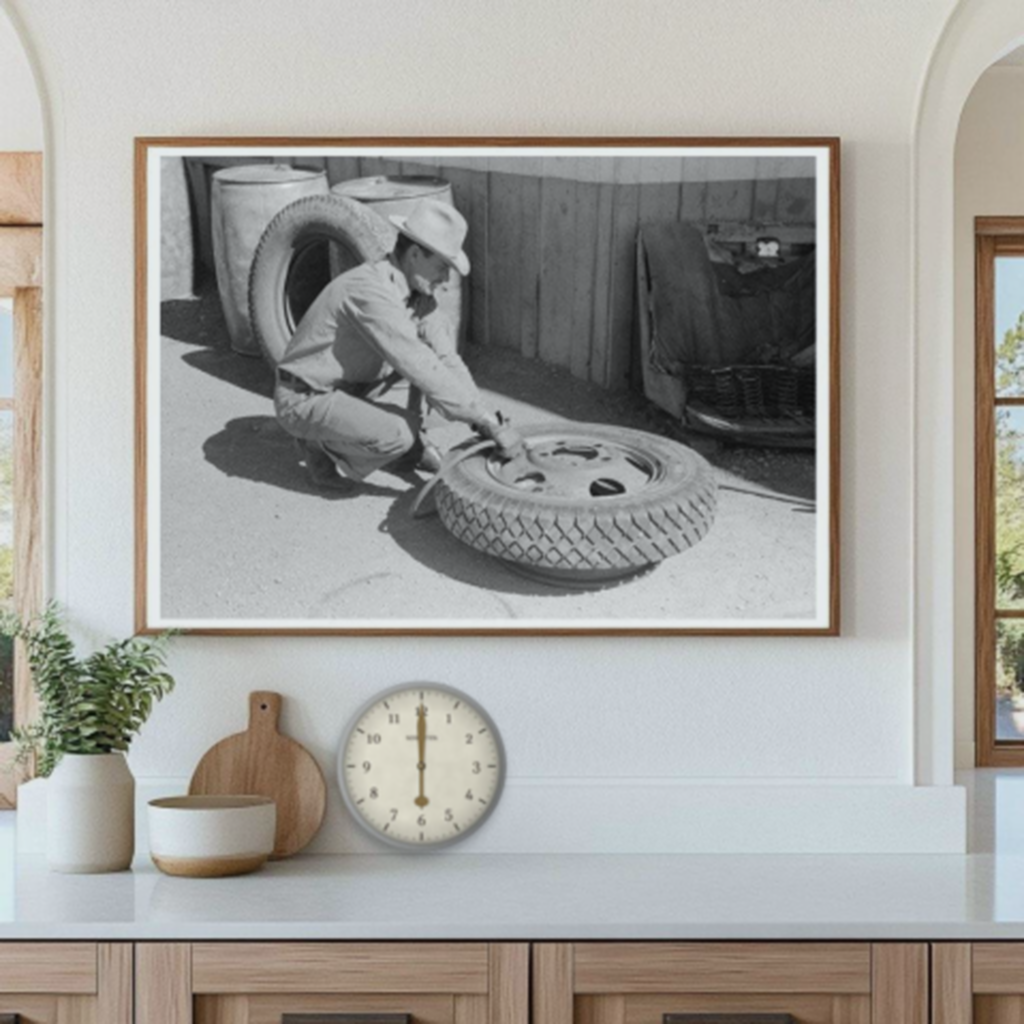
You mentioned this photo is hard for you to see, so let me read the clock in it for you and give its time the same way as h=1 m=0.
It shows h=6 m=0
